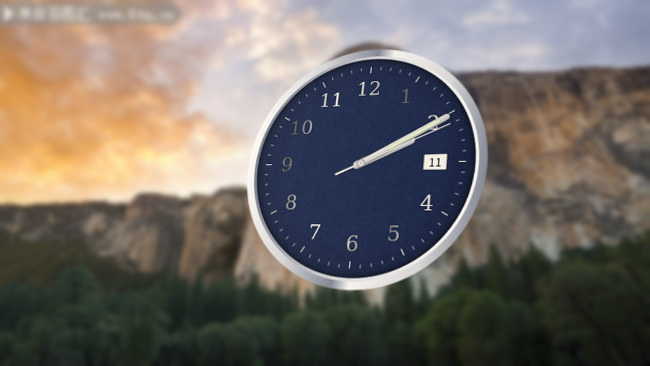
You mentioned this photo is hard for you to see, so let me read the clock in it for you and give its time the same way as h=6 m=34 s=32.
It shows h=2 m=10 s=11
